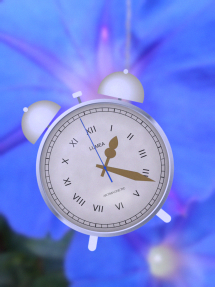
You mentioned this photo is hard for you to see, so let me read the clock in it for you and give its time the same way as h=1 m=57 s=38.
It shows h=1 m=20 s=59
